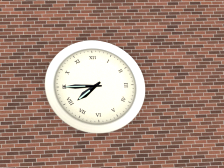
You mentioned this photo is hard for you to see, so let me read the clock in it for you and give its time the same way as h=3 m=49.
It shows h=7 m=45
